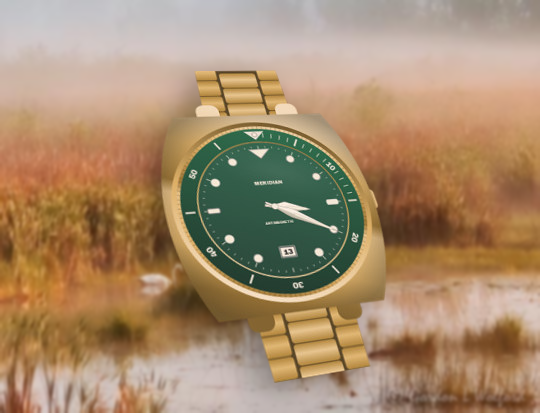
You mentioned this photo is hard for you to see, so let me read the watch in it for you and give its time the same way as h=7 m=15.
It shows h=3 m=20
